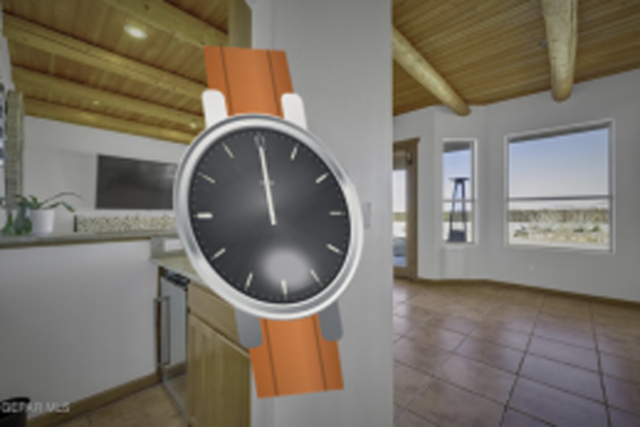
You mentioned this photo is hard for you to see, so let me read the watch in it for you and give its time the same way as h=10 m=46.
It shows h=12 m=0
